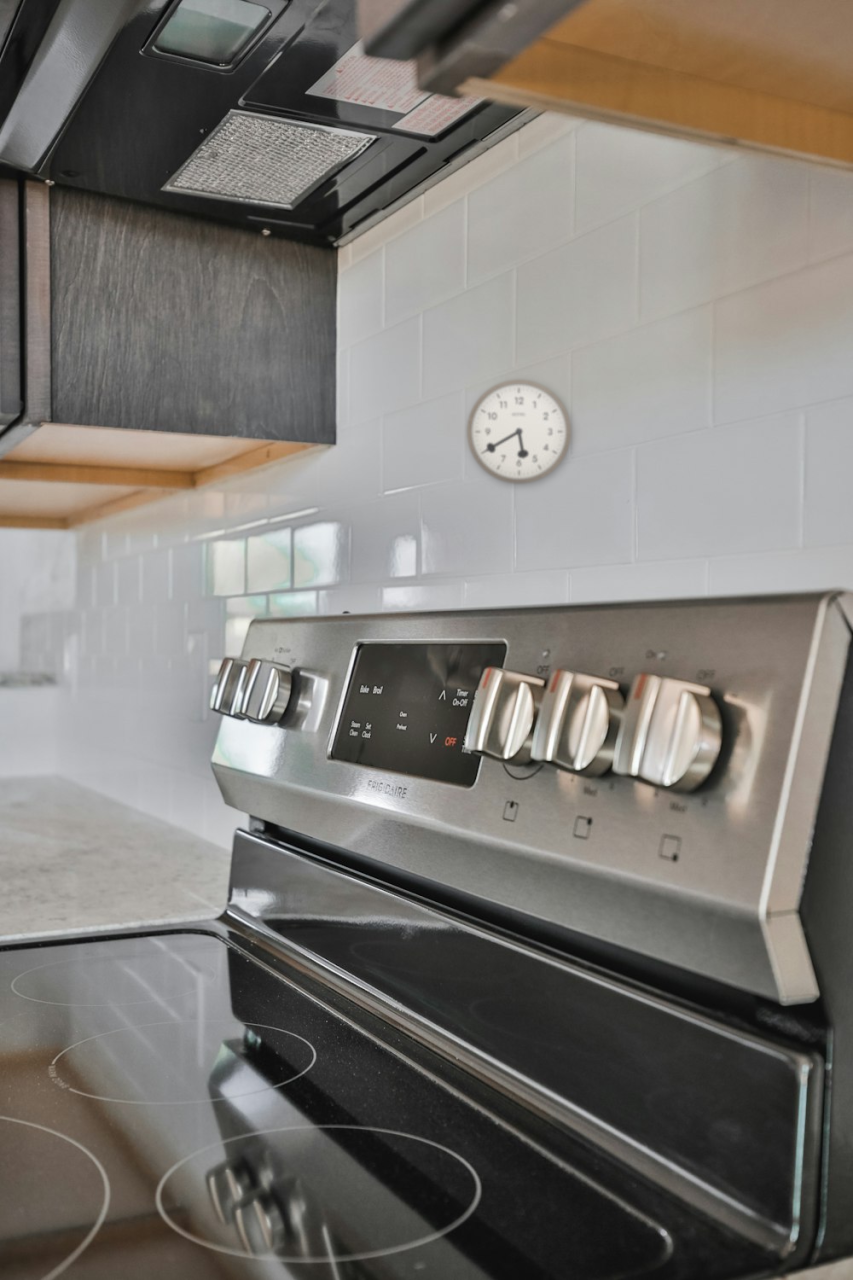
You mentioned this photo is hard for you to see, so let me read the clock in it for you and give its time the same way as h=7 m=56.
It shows h=5 m=40
